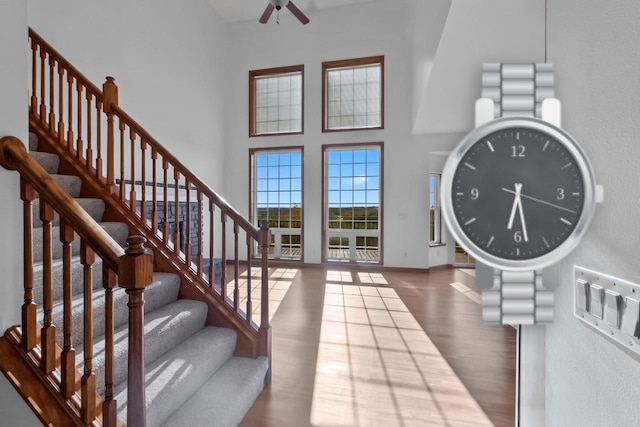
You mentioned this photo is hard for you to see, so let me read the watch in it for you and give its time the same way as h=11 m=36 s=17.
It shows h=6 m=28 s=18
